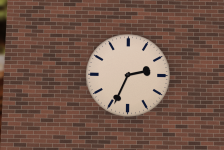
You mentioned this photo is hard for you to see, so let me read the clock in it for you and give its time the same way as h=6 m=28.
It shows h=2 m=34
